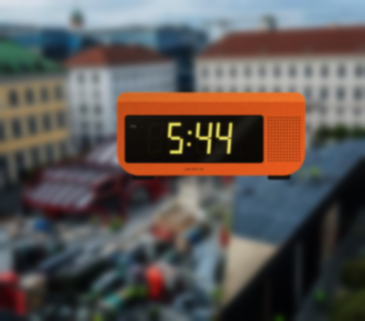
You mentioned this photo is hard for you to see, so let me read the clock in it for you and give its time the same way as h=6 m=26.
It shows h=5 m=44
